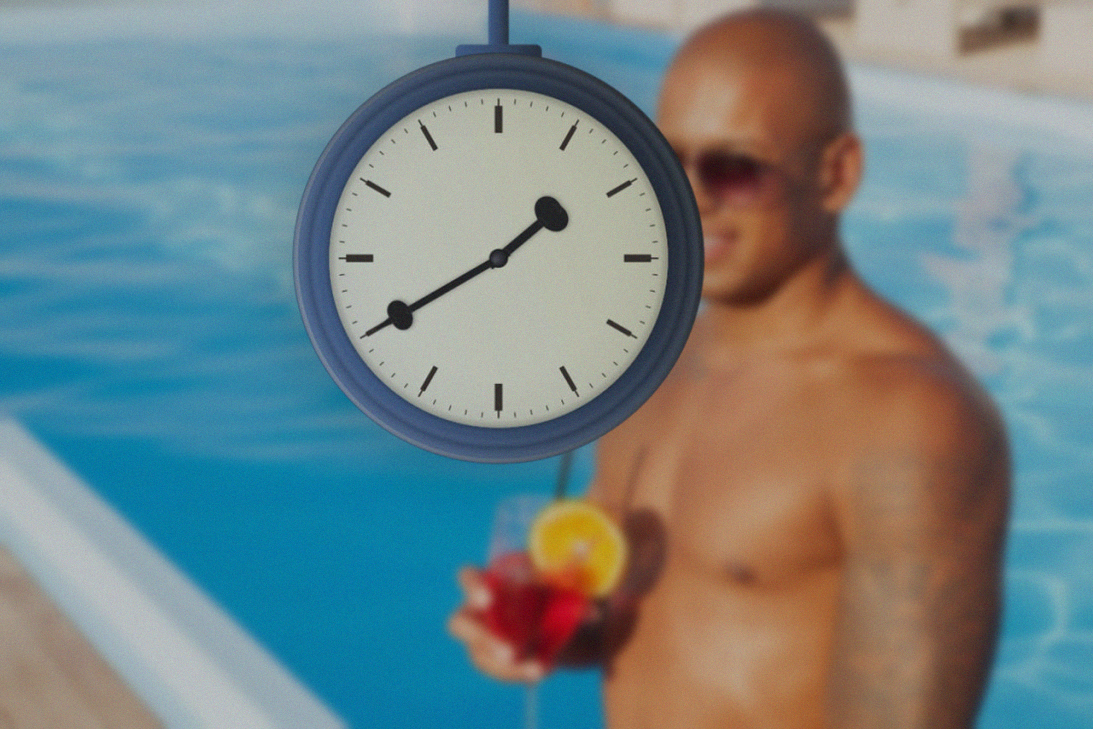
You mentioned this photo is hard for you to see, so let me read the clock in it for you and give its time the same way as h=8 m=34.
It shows h=1 m=40
